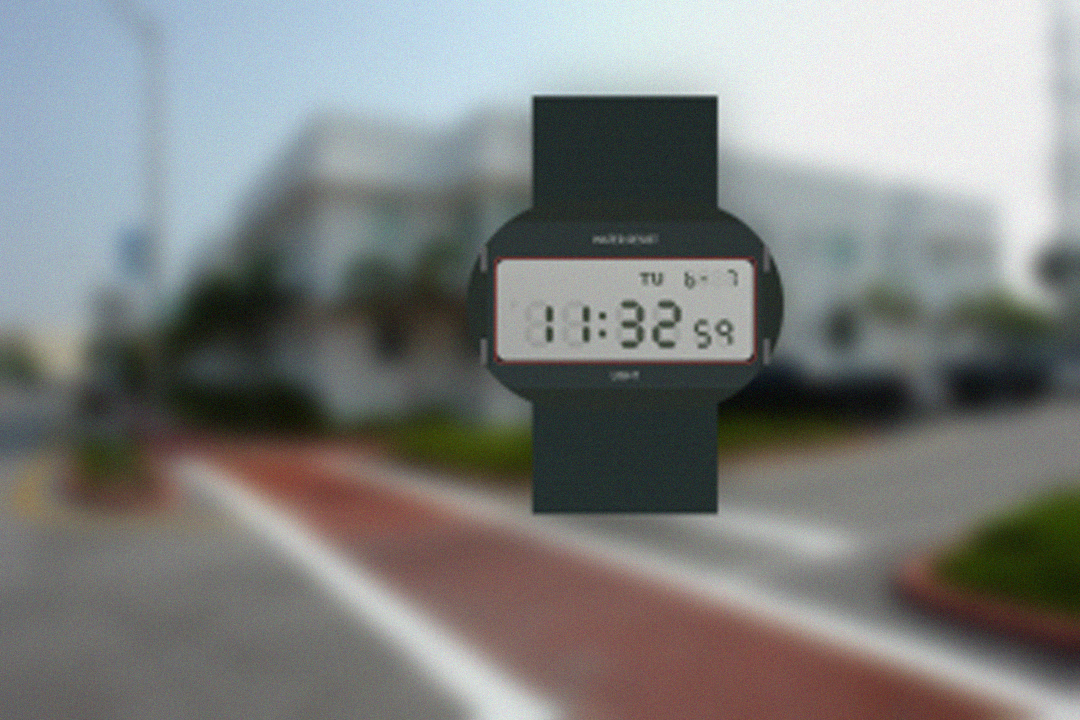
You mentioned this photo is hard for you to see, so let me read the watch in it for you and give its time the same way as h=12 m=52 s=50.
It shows h=11 m=32 s=59
